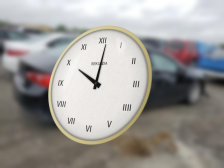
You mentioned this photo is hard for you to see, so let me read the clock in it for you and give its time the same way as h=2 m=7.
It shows h=10 m=1
